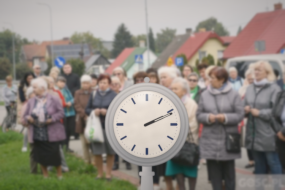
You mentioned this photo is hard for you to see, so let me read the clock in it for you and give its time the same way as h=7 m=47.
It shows h=2 m=11
